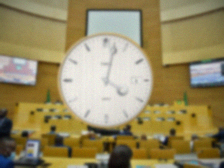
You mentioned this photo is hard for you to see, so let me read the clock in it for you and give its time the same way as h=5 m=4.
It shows h=4 m=2
